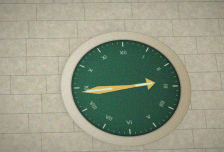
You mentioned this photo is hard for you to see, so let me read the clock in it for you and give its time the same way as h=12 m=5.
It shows h=2 m=44
